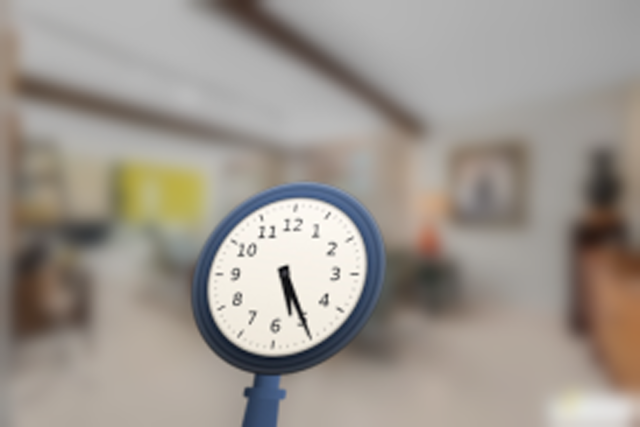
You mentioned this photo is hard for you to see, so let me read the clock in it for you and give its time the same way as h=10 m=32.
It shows h=5 m=25
